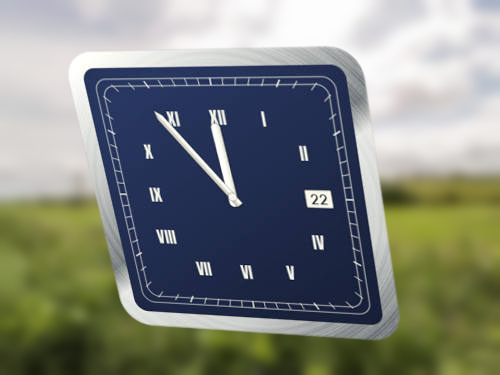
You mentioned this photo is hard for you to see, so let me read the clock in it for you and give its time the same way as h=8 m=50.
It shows h=11 m=54
